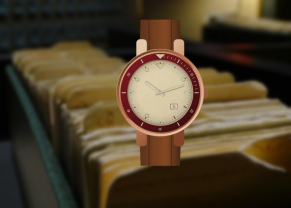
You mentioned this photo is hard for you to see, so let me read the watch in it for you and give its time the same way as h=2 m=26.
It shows h=10 m=12
